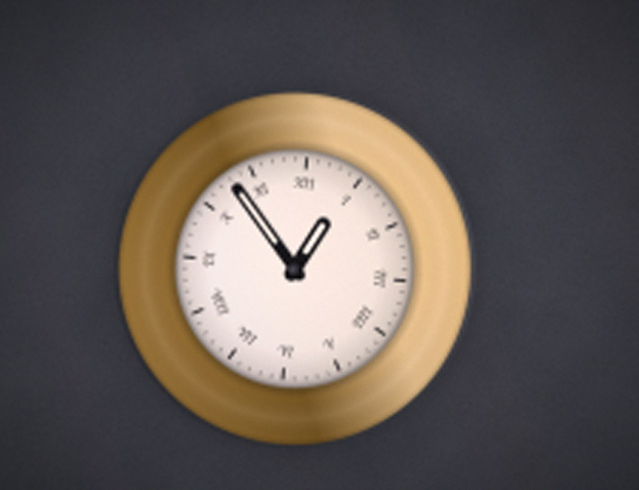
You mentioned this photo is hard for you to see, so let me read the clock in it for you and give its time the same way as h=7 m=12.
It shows h=12 m=53
